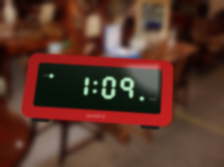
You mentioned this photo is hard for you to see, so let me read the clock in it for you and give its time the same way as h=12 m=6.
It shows h=1 m=9
